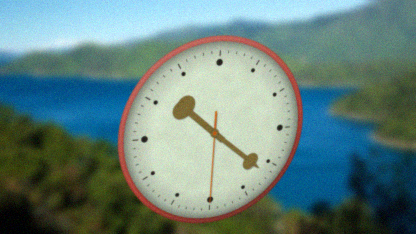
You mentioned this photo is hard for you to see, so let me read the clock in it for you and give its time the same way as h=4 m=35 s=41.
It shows h=10 m=21 s=30
